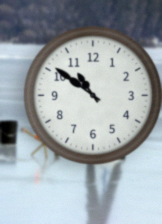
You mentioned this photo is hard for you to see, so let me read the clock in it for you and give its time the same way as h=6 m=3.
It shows h=10 m=51
